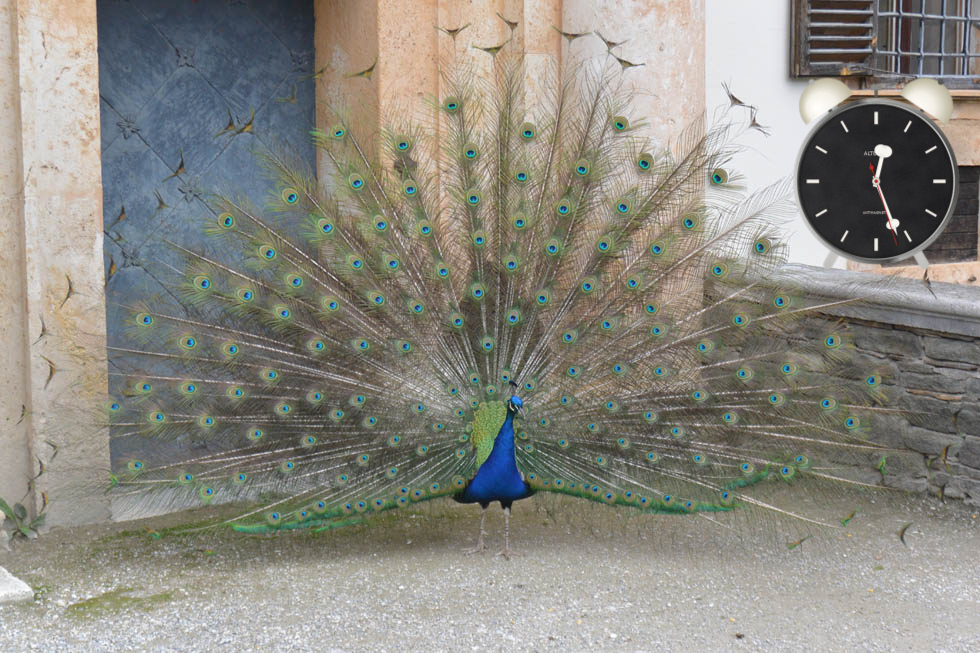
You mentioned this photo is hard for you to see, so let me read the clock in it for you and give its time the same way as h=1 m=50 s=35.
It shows h=12 m=26 s=27
